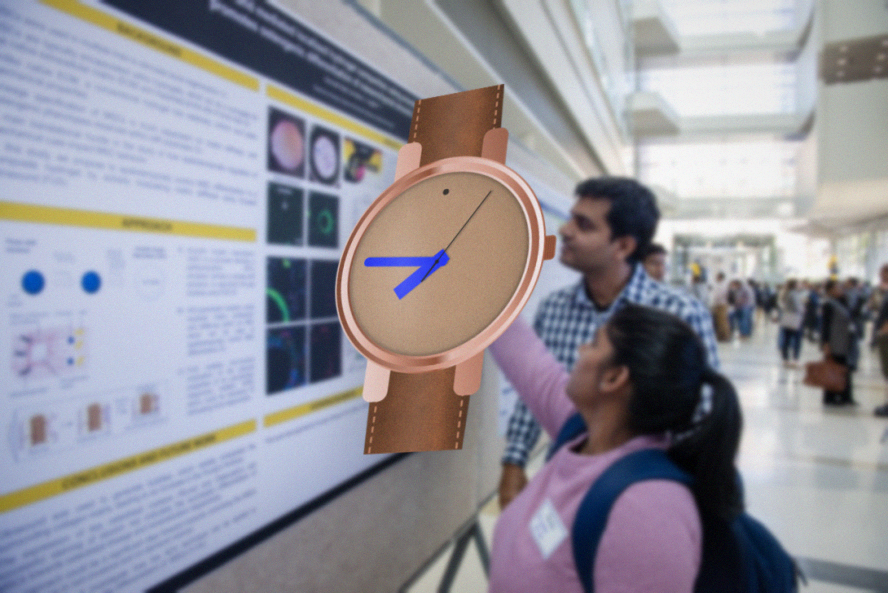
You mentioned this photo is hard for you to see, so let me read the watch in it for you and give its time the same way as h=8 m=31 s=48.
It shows h=7 m=46 s=6
